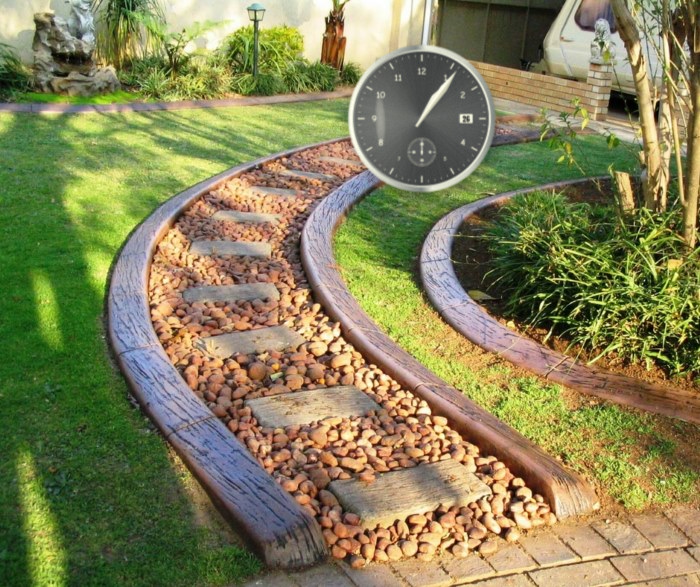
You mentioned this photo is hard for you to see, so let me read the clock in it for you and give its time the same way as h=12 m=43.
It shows h=1 m=6
